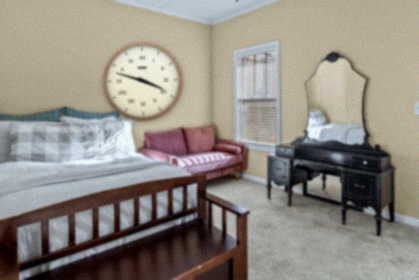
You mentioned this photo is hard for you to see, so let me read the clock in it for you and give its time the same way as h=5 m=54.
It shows h=3 m=48
